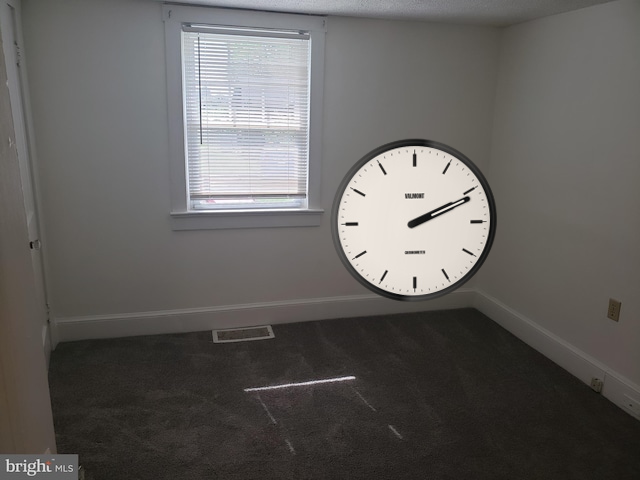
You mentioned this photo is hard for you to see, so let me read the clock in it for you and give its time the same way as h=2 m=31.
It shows h=2 m=11
